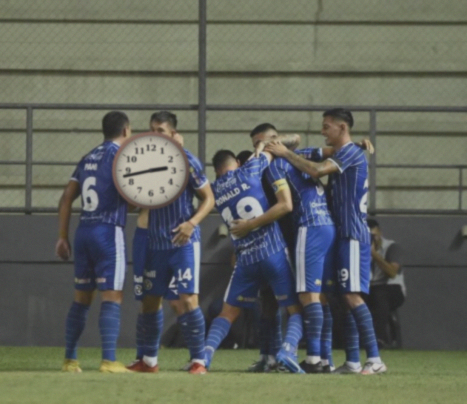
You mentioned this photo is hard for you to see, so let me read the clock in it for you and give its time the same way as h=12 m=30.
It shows h=2 m=43
